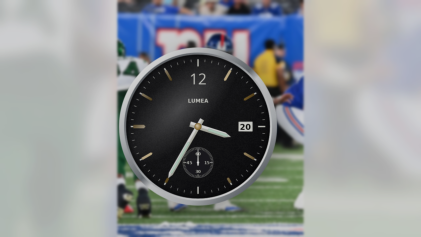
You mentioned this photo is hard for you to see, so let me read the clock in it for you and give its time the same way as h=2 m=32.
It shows h=3 m=35
